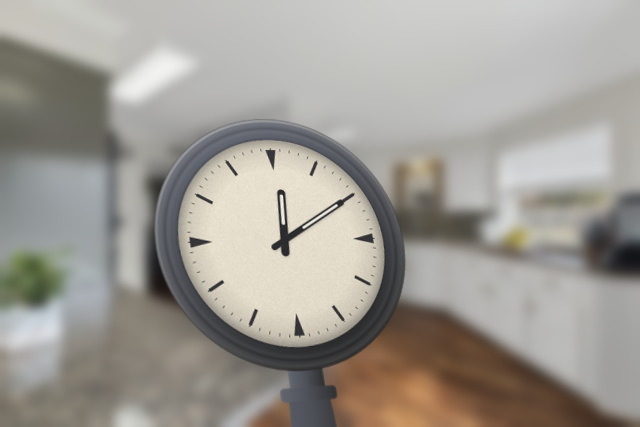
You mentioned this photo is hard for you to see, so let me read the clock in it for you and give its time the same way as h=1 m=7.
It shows h=12 m=10
